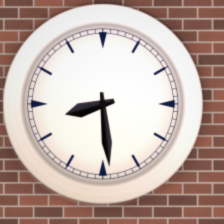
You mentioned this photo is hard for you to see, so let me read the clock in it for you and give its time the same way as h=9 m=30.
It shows h=8 m=29
